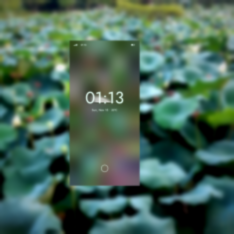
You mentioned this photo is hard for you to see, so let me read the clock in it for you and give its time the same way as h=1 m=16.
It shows h=1 m=13
